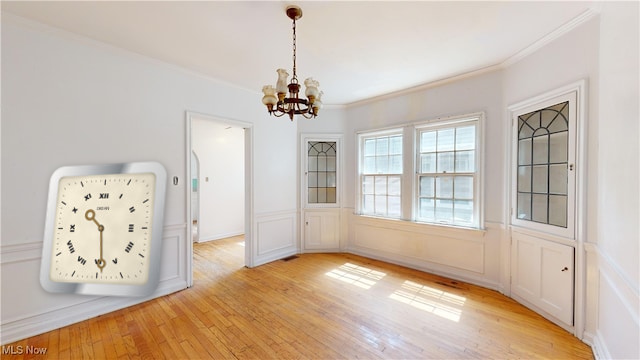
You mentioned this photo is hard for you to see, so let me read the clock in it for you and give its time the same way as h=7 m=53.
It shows h=10 m=29
